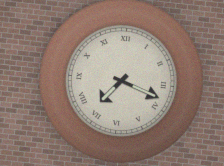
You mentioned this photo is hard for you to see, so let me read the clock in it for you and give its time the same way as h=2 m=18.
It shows h=7 m=18
